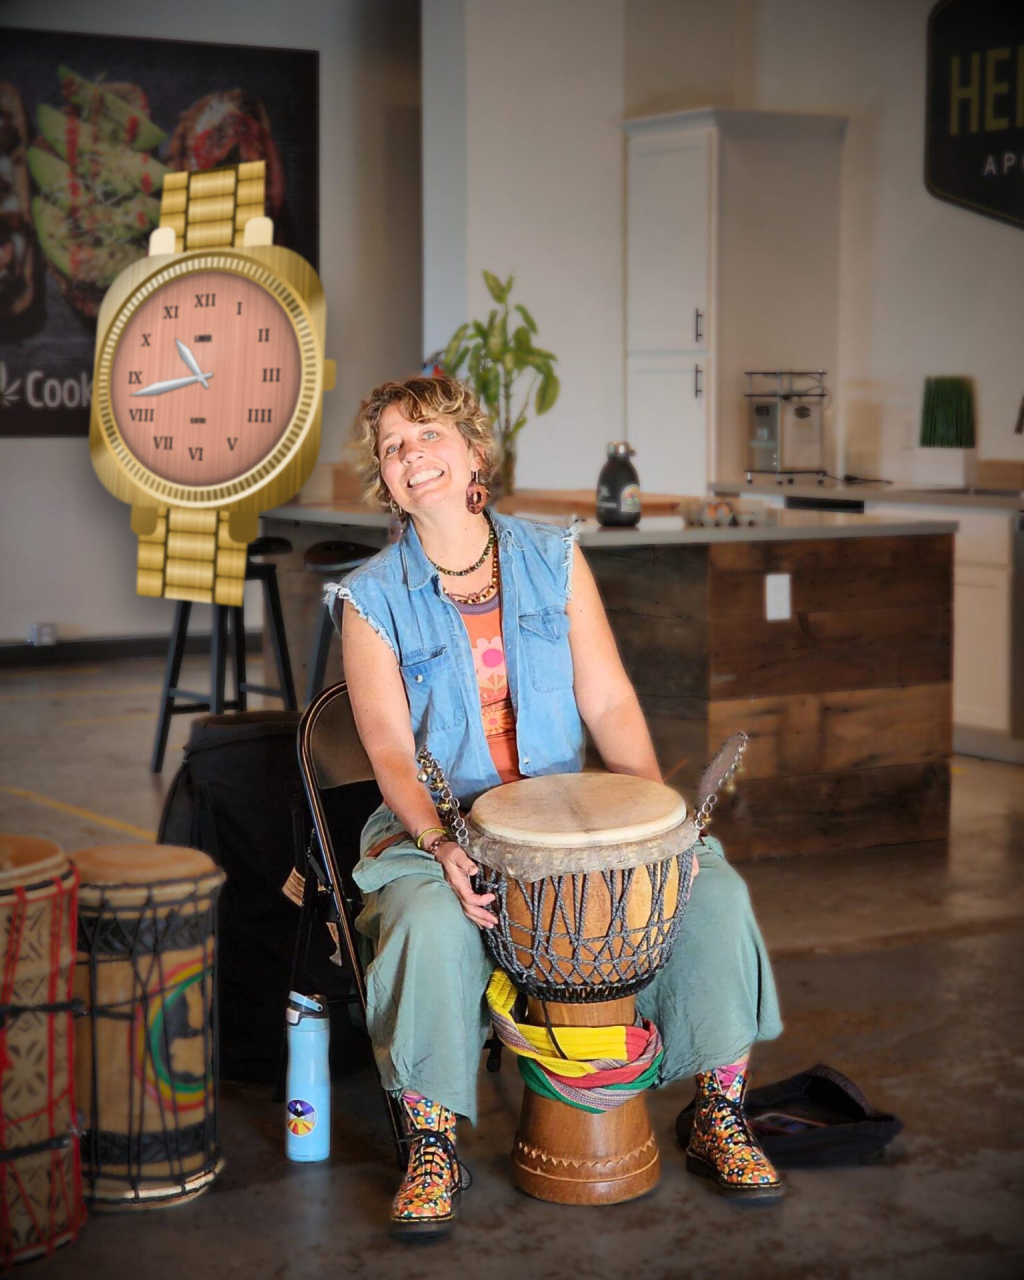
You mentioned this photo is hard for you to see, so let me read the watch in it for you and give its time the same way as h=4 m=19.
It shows h=10 m=43
